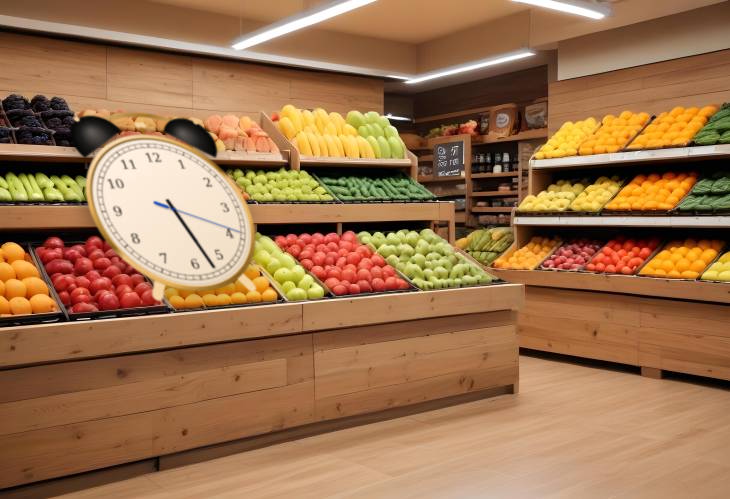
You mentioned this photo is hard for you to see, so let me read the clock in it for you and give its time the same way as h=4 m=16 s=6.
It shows h=5 m=27 s=19
